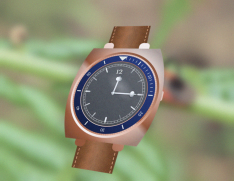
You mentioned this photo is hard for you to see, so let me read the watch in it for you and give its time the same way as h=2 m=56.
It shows h=12 m=15
